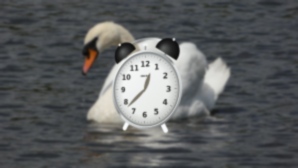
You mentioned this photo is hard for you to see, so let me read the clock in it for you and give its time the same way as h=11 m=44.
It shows h=12 m=38
